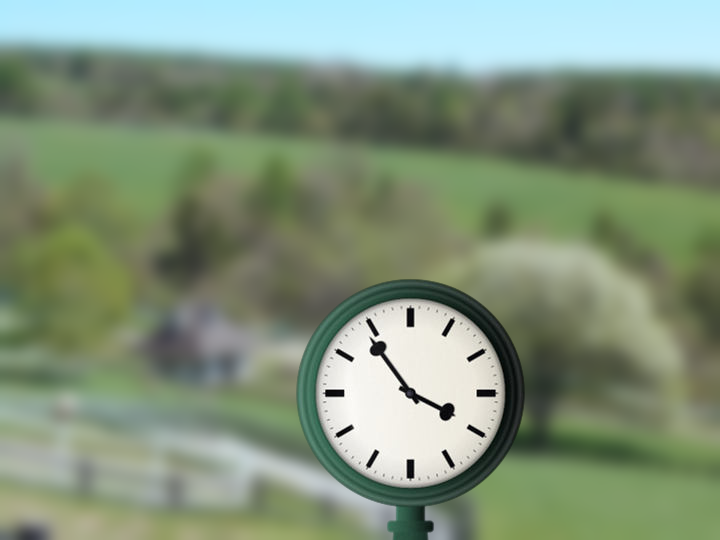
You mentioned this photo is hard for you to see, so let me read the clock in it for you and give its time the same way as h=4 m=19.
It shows h=3 m=54
